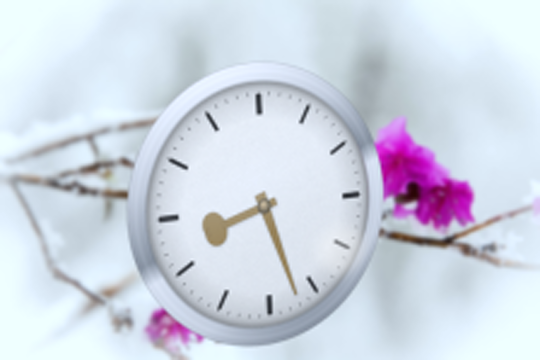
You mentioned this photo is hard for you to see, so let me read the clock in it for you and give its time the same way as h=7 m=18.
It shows h=8 m=27
